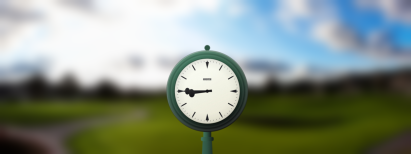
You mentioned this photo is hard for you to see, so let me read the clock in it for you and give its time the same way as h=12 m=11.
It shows h=8 m=45
